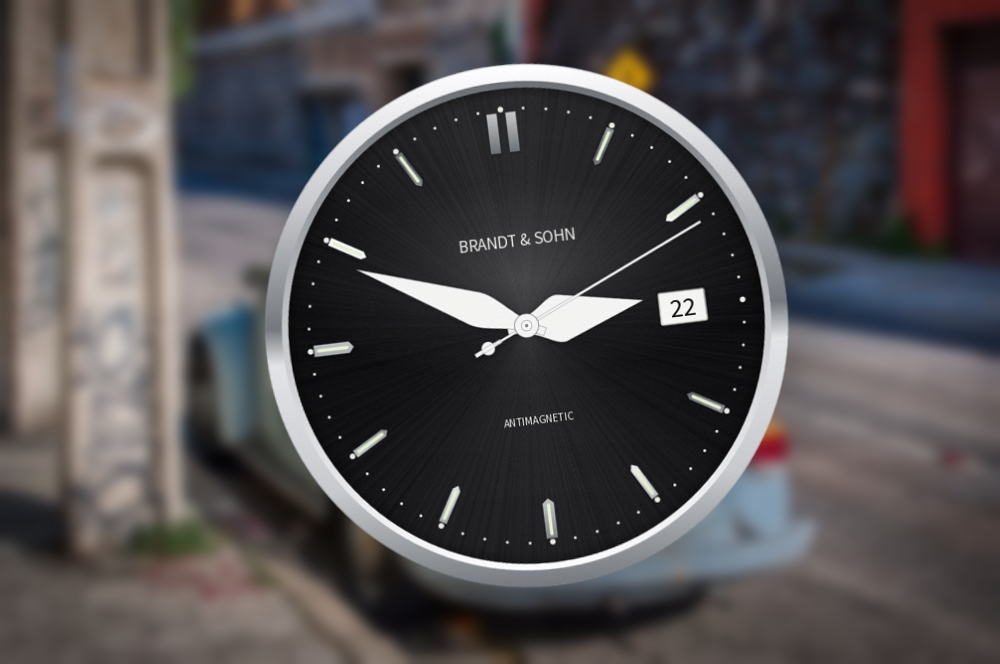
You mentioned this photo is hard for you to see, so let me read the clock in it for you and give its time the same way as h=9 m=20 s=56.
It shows h=2 m=49 s=11
